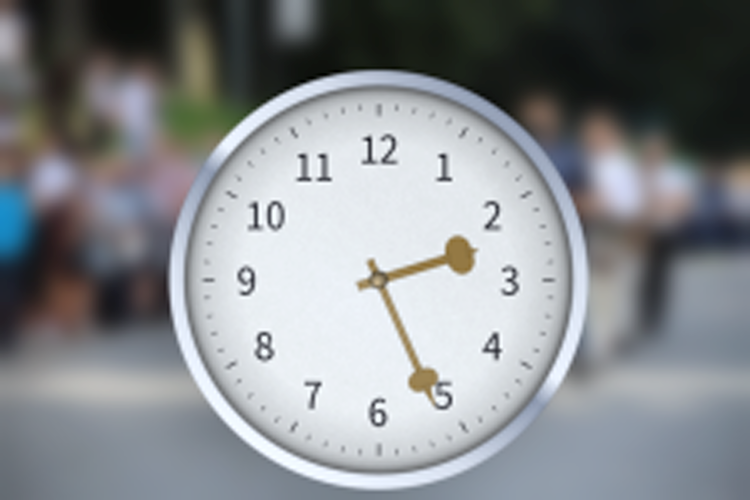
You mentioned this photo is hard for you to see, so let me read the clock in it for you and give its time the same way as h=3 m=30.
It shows h=2 m=26
